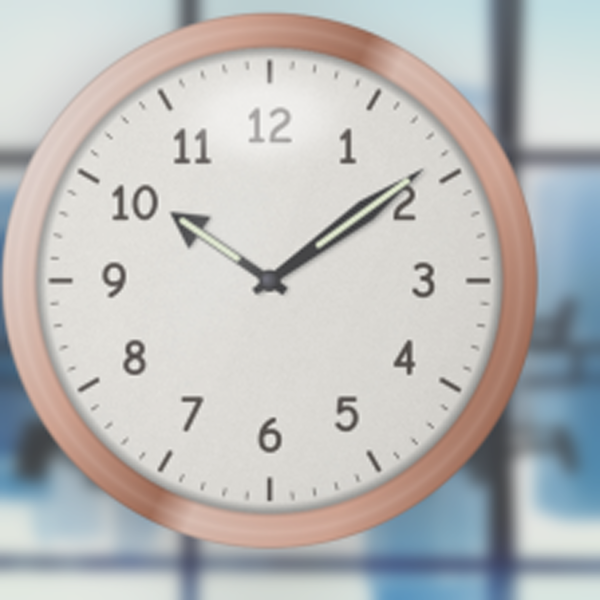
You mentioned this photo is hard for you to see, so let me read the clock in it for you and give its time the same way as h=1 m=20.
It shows h=10 m=9
